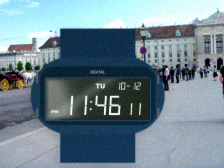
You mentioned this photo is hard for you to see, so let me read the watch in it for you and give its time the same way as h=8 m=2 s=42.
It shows h=11 m=46 s=11
